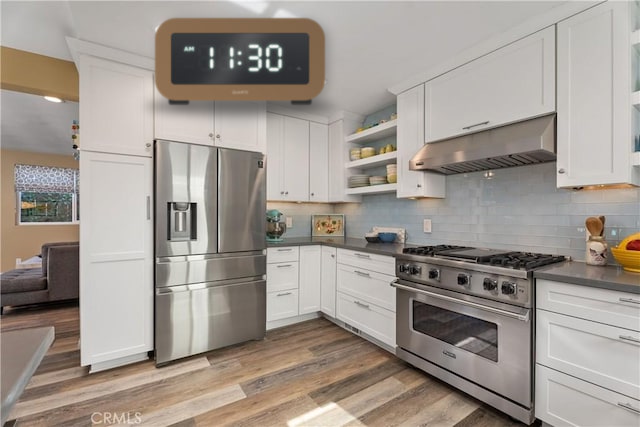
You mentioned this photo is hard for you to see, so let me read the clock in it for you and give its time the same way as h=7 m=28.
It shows h=11 m=30
